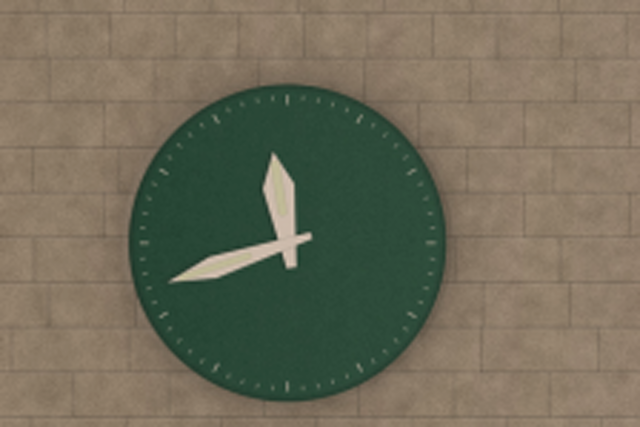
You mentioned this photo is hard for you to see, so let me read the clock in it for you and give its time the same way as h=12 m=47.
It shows h=11 m=42
